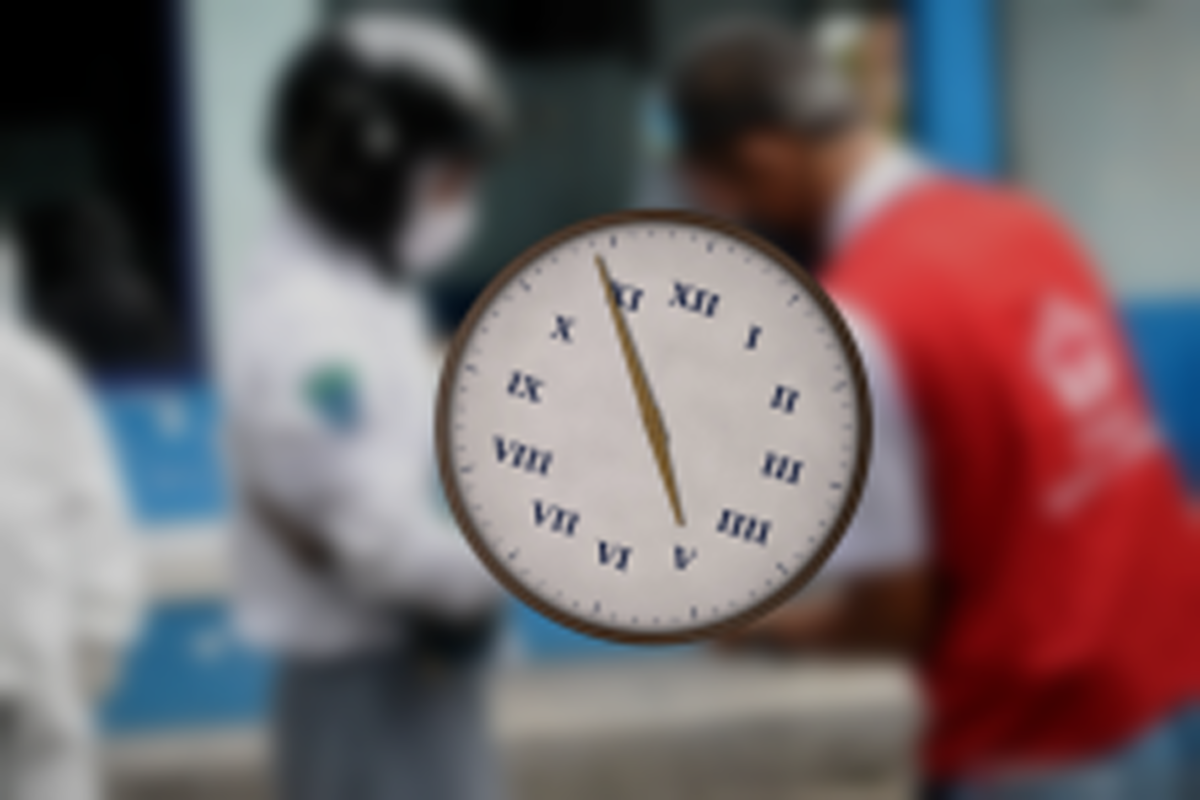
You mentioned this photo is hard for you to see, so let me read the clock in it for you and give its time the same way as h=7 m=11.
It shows h=4 m=54
